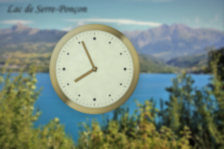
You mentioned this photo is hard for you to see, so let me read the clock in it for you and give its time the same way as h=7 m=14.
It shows h=7 m=56
